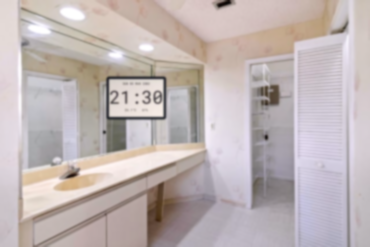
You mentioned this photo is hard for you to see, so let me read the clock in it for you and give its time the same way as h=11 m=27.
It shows h=21 m=30
